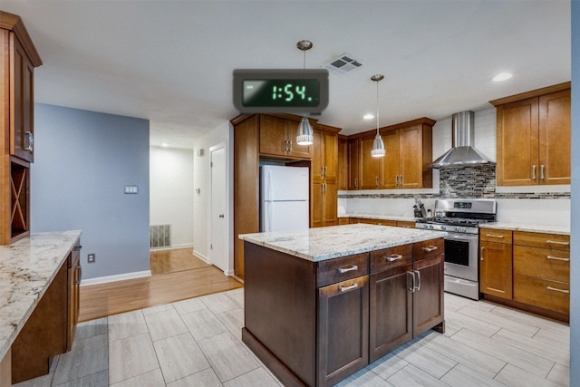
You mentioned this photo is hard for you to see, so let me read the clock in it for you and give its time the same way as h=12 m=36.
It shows h=1 m=54
